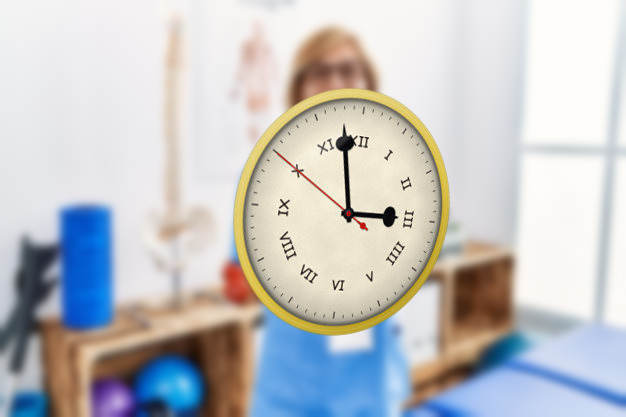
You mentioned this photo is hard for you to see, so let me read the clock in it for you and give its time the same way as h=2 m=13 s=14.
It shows h=2 m=57 s=50
